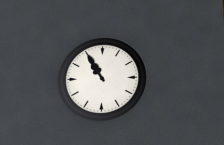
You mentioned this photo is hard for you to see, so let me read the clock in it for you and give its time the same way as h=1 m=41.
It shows h=10 m=55
